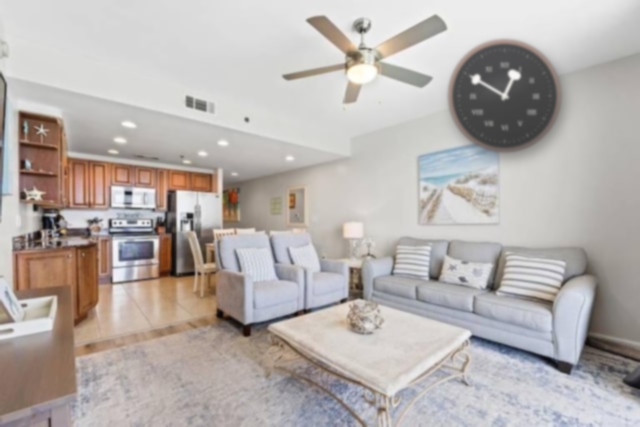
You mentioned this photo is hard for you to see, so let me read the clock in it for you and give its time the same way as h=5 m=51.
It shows h=12 m=50
